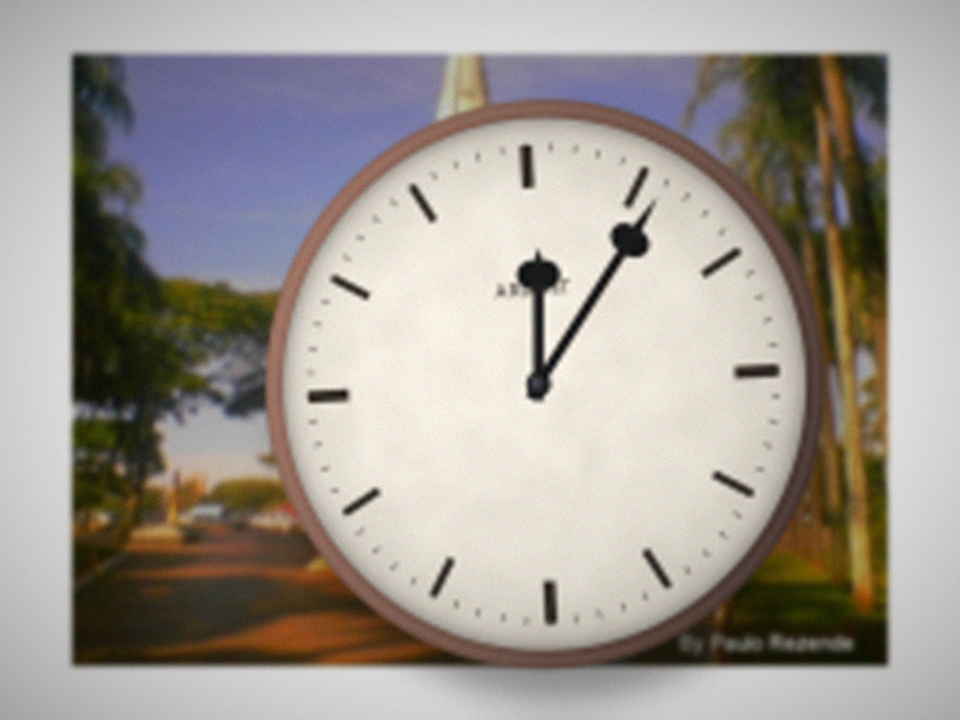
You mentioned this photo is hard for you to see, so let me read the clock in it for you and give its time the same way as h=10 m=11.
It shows h=12 m=6
